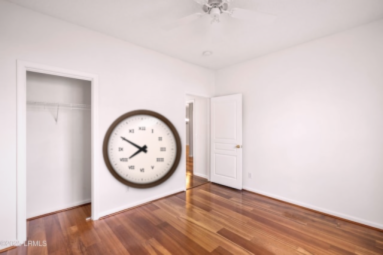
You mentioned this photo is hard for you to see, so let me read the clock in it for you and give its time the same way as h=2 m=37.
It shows h=7 m=50
